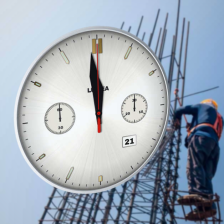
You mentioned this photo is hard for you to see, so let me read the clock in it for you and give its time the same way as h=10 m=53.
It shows h=11 m=59
